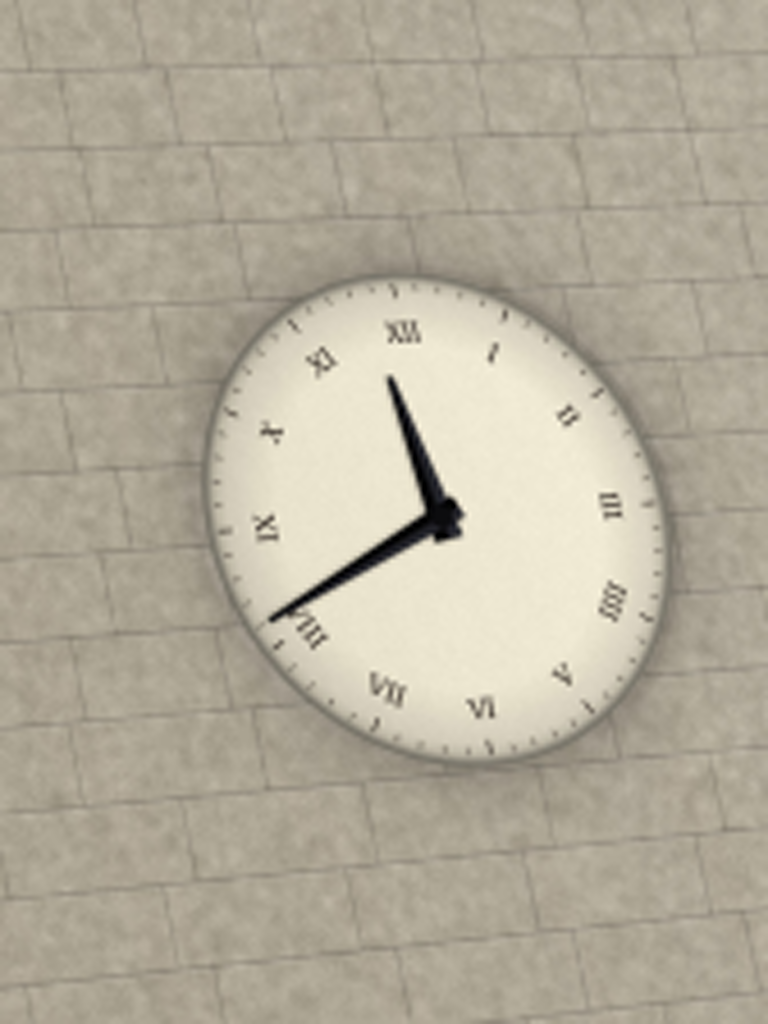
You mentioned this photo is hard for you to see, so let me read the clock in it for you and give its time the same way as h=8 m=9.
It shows h=11 m=41
